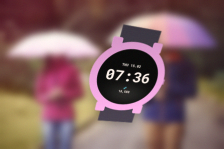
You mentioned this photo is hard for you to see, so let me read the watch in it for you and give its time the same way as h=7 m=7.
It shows h=7 m=36
